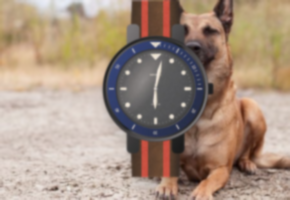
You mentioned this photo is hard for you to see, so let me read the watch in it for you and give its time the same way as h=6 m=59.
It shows h=6 m=2
